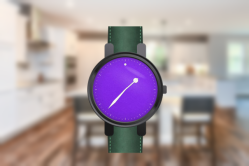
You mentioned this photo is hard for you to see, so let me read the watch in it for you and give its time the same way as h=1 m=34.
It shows h=1 m=37
